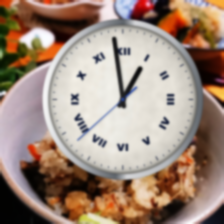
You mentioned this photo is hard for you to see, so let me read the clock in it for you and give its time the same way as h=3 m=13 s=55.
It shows h=12 m=58 s=38
